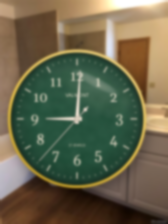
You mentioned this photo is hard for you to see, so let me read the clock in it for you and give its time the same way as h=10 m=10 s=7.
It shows h=9 m=0 s=37
